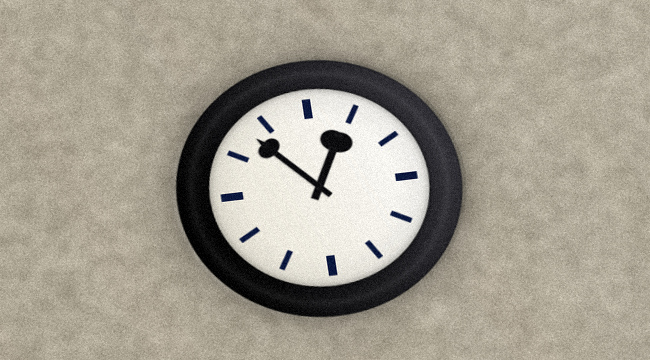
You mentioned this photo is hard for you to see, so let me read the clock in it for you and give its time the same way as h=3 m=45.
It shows h=12 m=53
